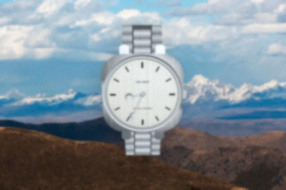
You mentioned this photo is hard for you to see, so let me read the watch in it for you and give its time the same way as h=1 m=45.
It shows h=8 m=34
